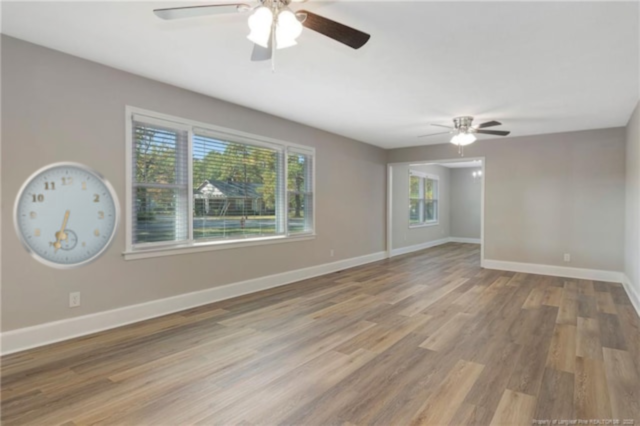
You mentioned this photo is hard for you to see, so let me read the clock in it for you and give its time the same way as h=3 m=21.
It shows h=6 m=33
